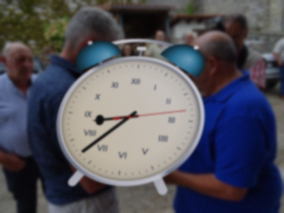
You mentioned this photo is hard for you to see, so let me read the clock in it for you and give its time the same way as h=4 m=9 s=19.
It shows h=8 m=37 s=13
